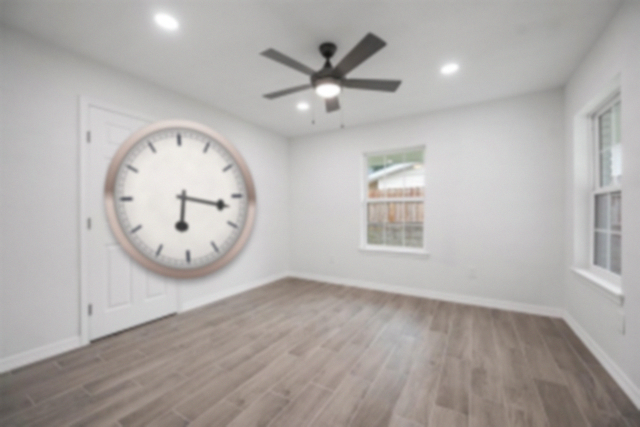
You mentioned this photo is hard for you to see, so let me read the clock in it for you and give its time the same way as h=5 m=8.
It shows h=6 m=17
